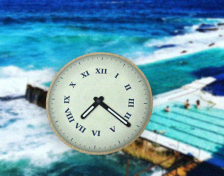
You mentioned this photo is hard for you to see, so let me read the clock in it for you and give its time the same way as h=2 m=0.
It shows h=7 m=21
